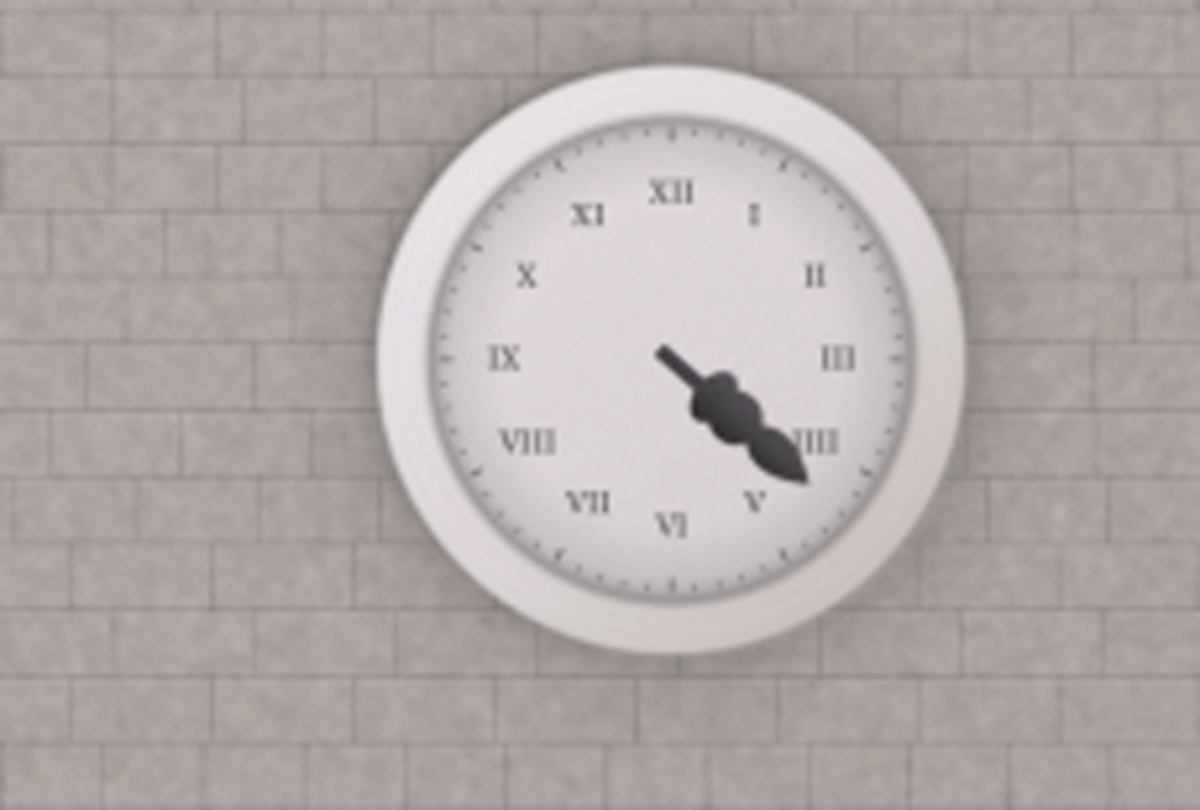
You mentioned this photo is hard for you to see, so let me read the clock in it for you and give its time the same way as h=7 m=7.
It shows h=4 m=22
